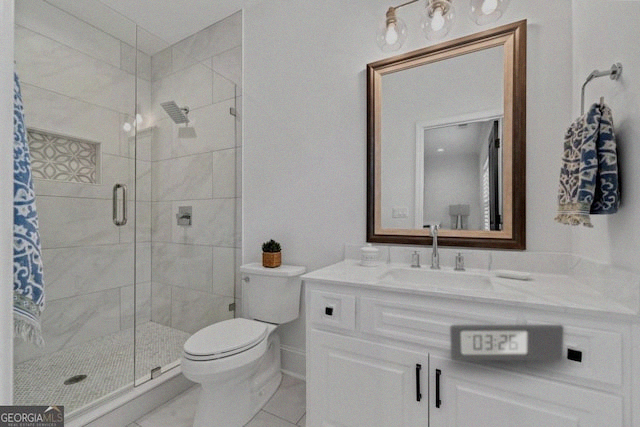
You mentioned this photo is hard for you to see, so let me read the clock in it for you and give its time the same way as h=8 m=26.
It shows h=3 m=26
